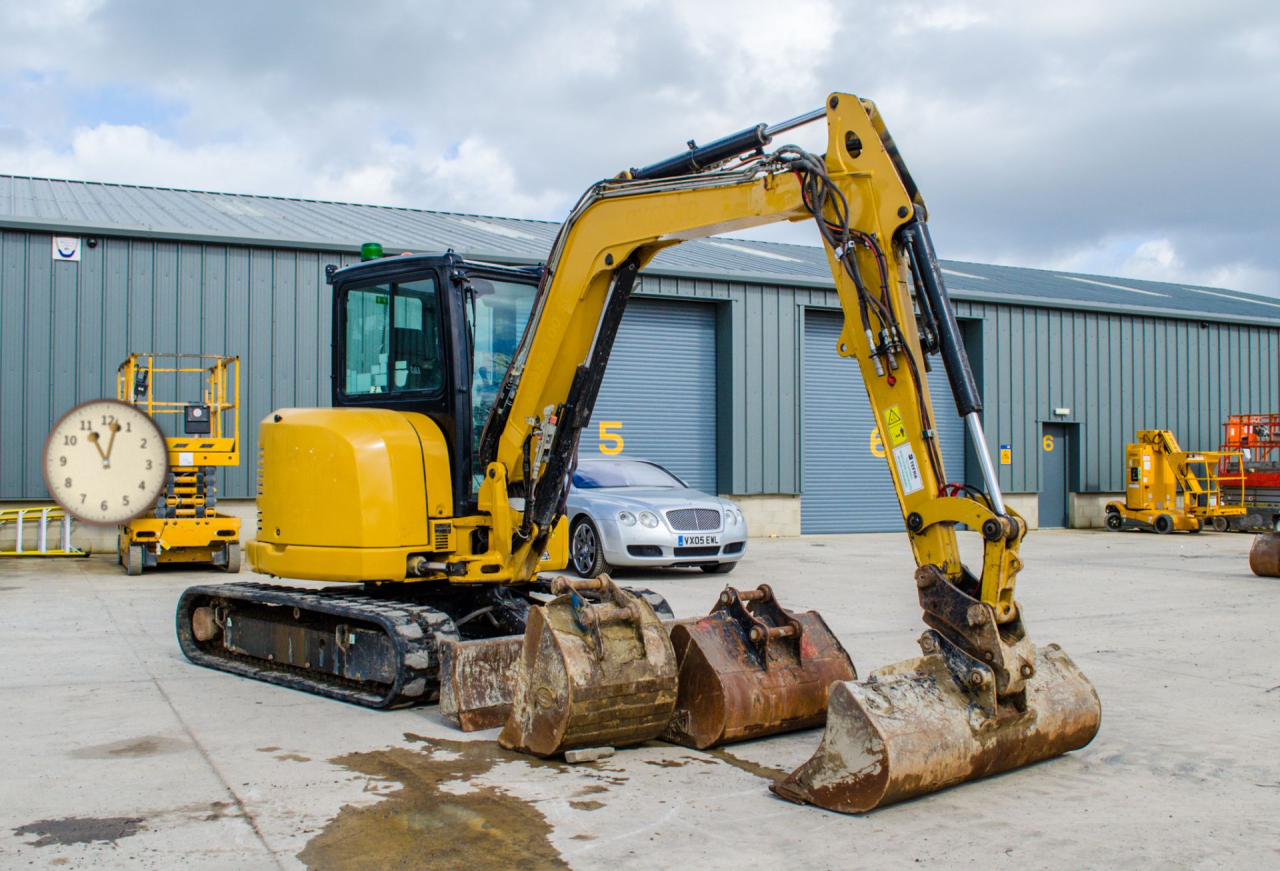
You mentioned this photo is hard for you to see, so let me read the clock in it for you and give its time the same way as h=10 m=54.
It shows h=11 m=2
